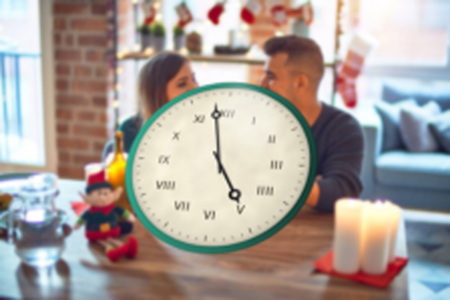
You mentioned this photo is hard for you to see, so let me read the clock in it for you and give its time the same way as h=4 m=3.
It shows h=4 m=58
